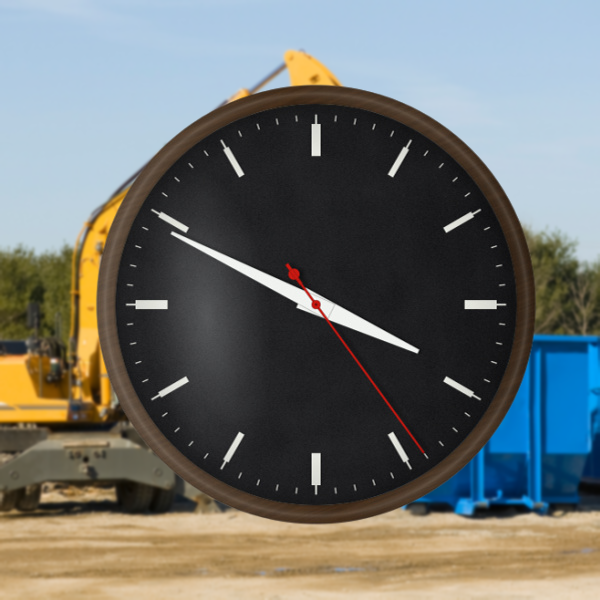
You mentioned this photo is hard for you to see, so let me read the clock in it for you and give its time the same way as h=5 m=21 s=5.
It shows h=3 m=49 s=24
